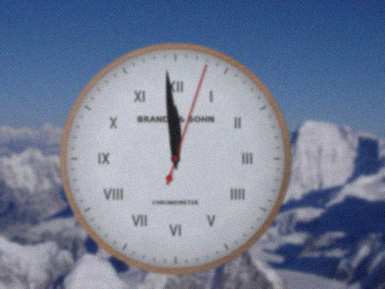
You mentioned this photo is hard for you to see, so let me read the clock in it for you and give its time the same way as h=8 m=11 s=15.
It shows h=11 m=59 s=3
